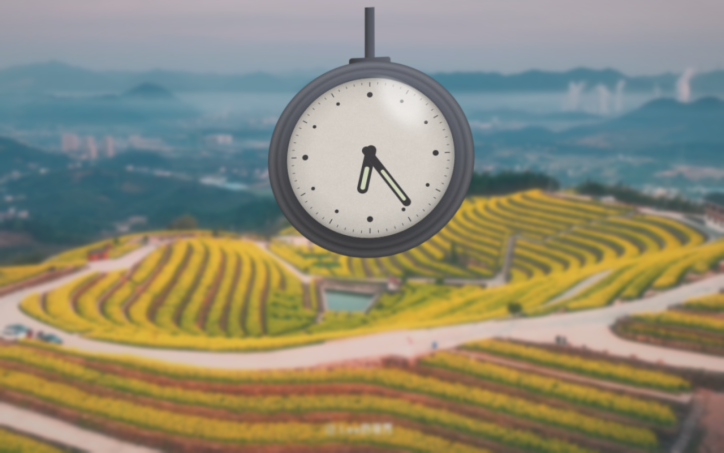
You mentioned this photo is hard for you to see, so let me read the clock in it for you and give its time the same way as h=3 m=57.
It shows h=6 m=24
